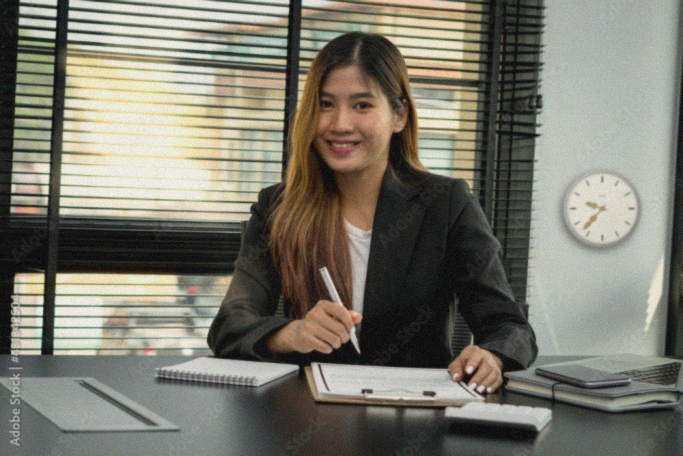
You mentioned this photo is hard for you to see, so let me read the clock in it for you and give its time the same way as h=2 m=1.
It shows h=9 m=37
